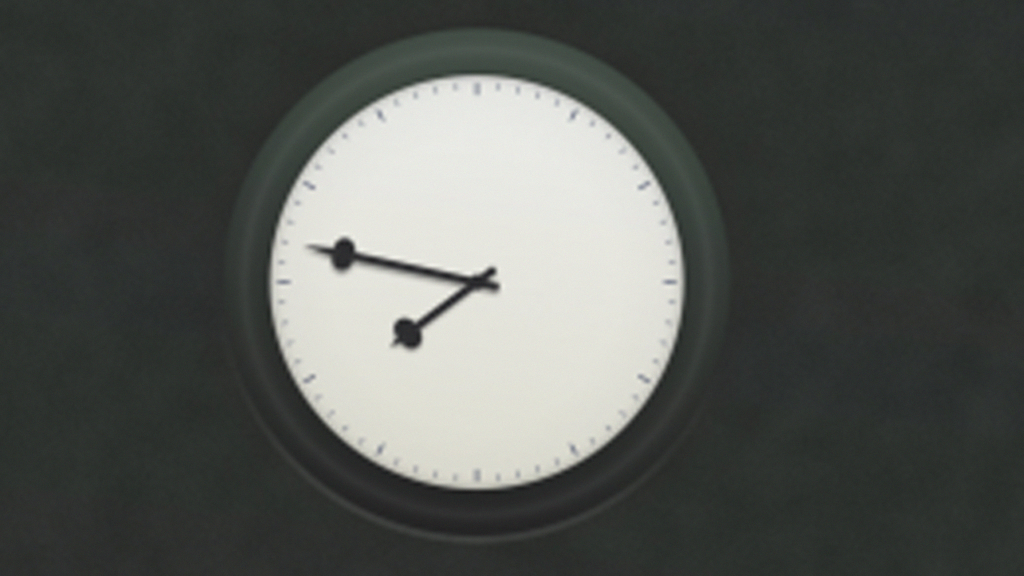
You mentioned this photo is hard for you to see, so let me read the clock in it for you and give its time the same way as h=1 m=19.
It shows h=7 m=47
